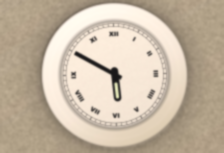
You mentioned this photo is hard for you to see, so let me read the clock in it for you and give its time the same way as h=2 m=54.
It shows h=5 m=50
